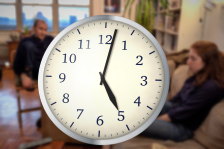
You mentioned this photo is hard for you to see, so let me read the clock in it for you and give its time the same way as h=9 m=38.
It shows h=5 m=2
